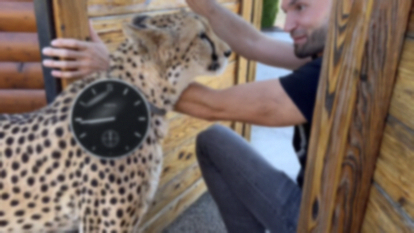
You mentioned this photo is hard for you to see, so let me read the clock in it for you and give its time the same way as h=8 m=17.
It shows h=8 m=44
